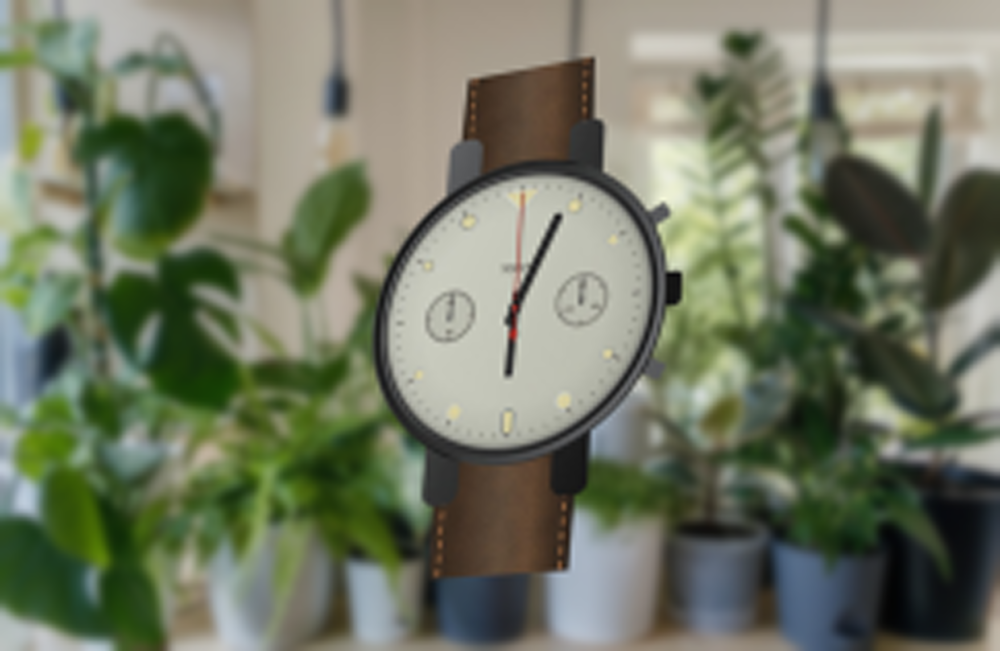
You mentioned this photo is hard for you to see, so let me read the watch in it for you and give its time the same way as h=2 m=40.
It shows h=6 m=4
